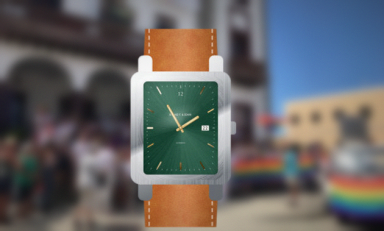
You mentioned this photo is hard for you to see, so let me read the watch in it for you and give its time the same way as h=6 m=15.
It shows h=1 m=55
